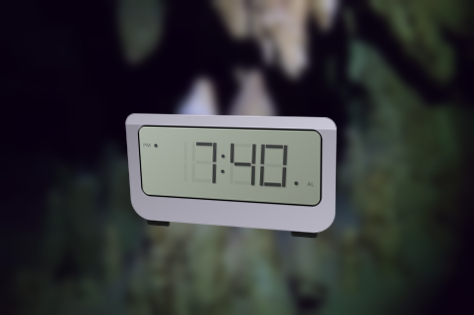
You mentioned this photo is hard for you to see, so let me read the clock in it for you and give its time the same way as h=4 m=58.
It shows h=7 m=40
